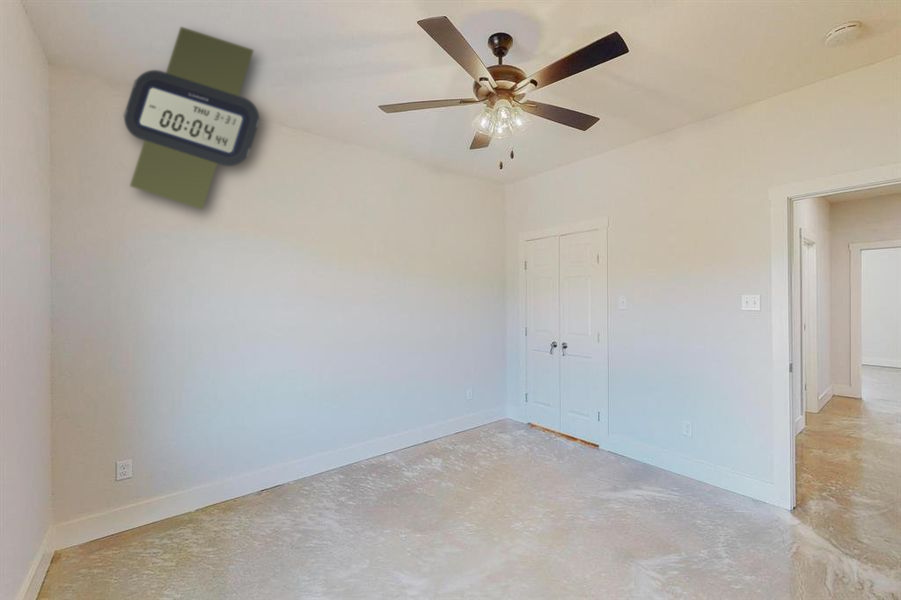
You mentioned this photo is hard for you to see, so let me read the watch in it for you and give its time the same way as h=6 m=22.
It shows h=0 m=4
